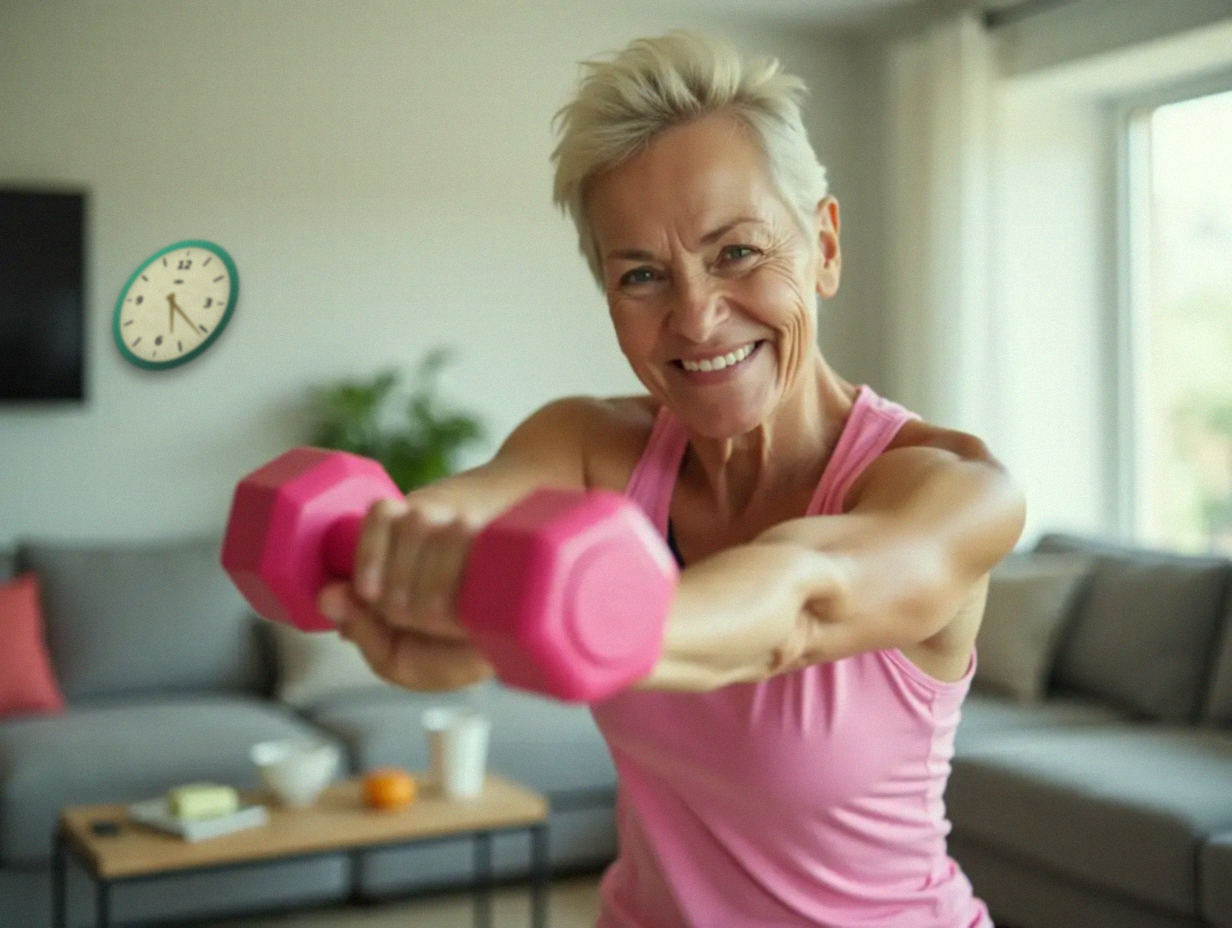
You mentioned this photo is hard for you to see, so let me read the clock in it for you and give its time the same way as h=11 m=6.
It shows h=5 m=21
